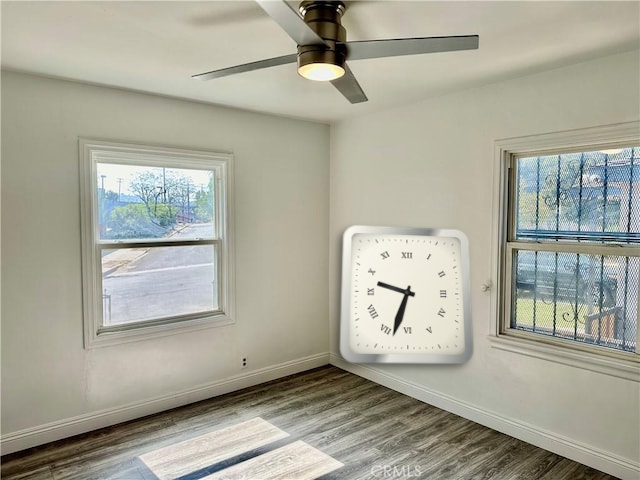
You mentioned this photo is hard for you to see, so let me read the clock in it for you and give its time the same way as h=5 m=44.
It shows h=9 m=33
